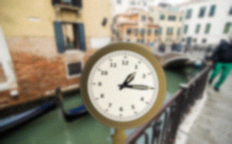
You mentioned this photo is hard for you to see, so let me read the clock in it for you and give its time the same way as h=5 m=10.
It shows h=1 m=15
